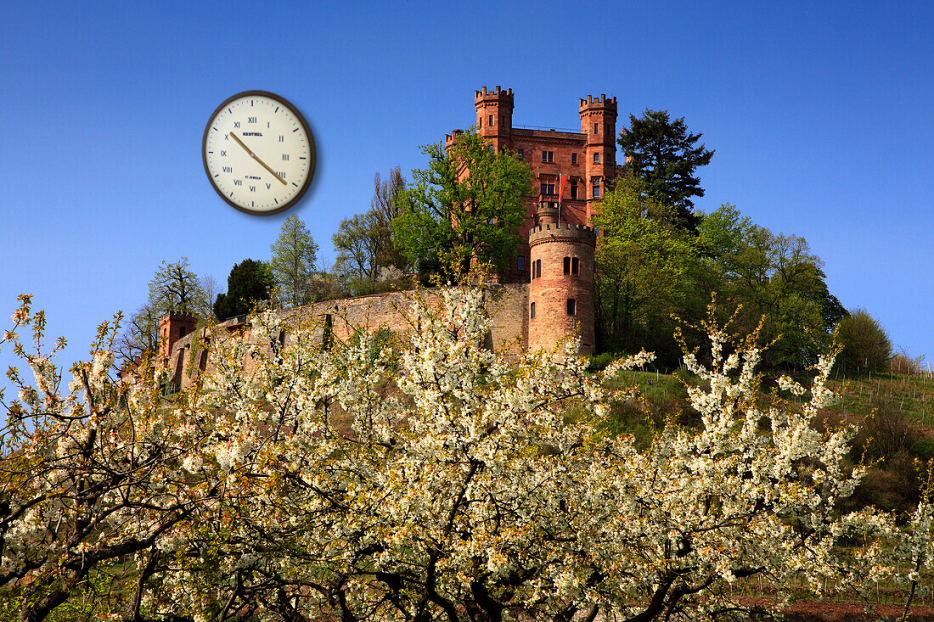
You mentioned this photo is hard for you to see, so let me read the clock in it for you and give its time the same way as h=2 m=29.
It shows h=10 m=21
